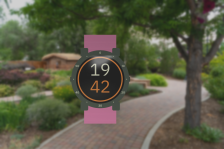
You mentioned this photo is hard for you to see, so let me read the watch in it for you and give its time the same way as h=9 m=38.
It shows h=19 m=42
